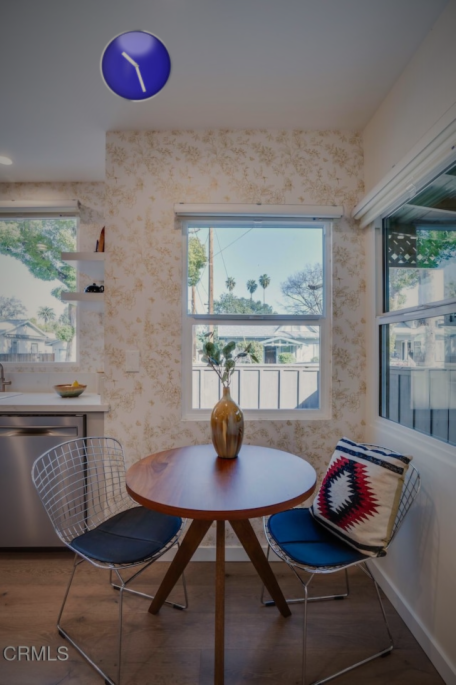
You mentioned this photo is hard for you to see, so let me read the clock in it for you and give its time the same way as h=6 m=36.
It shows h=10 m=27
